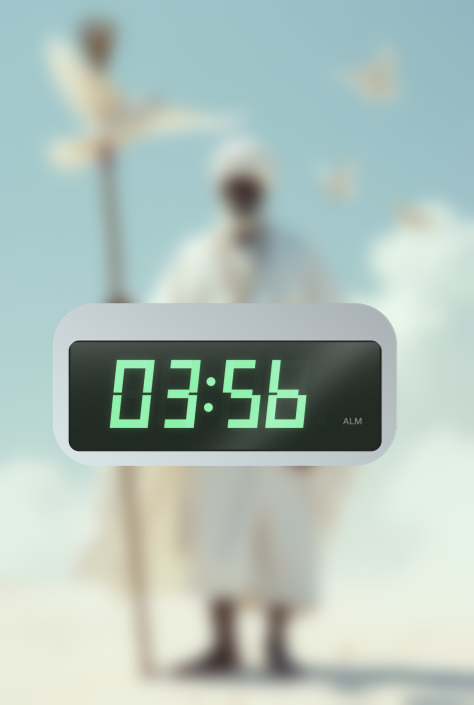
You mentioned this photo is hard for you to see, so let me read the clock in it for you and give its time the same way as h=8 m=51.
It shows h=3 m=56
